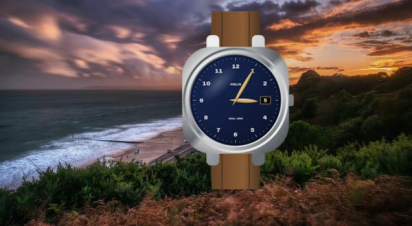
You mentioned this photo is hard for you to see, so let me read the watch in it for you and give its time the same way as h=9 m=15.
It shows h=3 m=5
